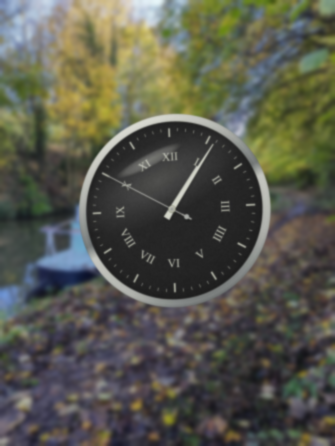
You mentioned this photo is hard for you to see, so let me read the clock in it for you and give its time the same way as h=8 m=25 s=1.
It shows h=1 m=5 s=50
